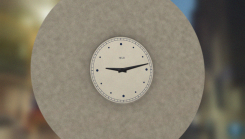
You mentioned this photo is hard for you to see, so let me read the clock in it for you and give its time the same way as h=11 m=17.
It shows h=9 m=13
